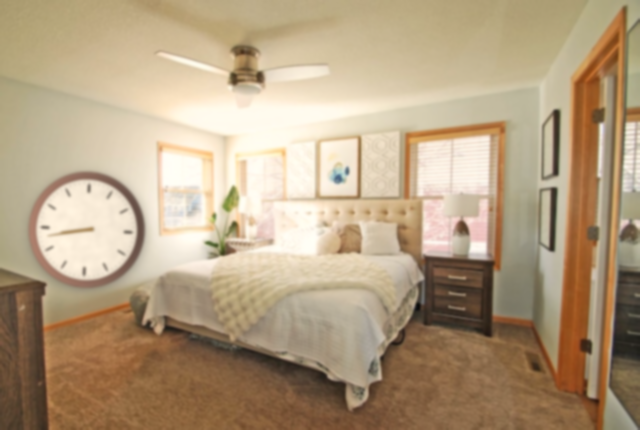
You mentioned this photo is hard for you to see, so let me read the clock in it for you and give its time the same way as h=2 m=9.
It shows h=8 m=43
